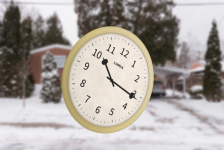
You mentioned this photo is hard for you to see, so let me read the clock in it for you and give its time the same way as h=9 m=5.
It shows h=10 m=16
